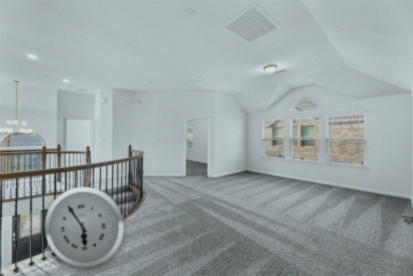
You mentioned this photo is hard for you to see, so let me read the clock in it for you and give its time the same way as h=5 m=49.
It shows h=5 m=55
